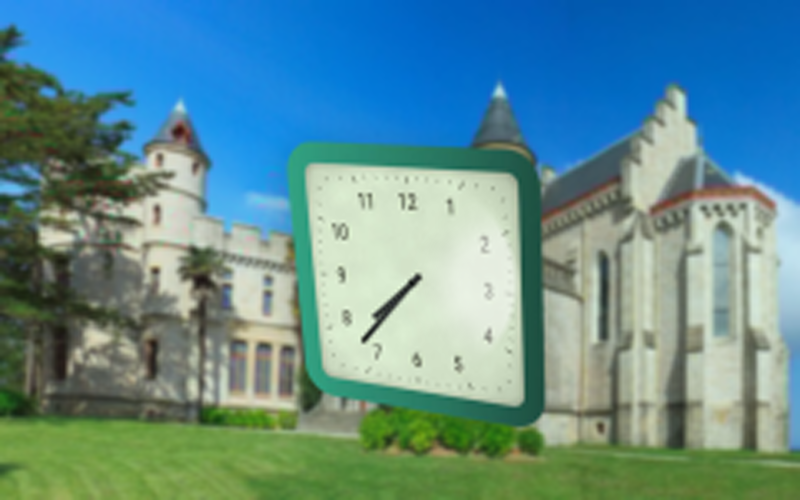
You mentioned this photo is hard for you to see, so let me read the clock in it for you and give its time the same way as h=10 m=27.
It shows h=7 m=37
